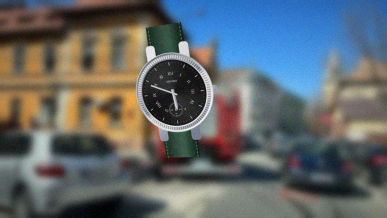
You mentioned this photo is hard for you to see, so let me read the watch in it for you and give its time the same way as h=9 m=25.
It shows h=5 m=49
